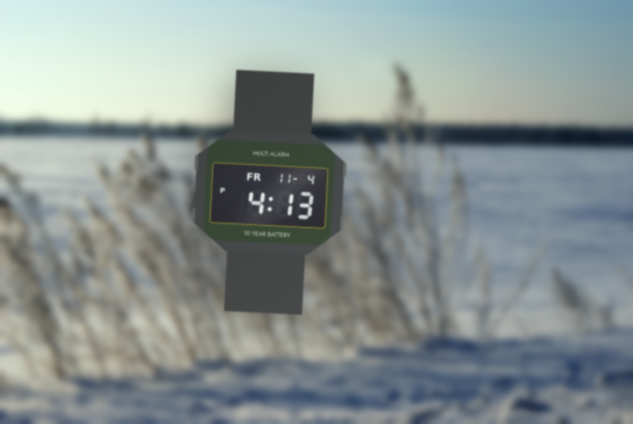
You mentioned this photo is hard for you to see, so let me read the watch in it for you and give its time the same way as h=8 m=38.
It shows h=4 m=13
